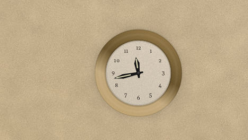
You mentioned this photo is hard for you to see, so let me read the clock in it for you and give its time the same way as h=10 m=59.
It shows h=11 m=43
